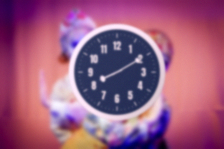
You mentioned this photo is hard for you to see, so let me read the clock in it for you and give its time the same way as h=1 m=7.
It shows h=8 m=10
